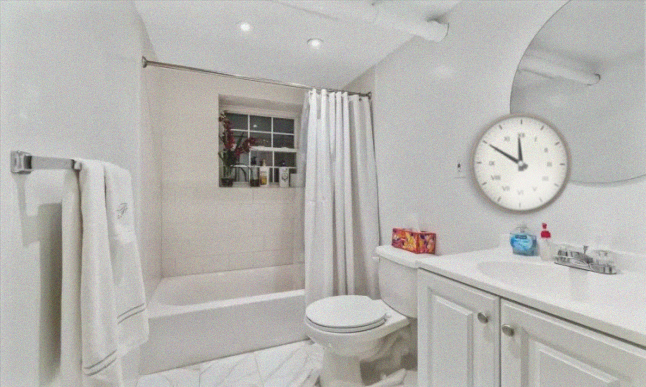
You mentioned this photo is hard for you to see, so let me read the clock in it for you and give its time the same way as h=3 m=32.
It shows h=11 m=50
